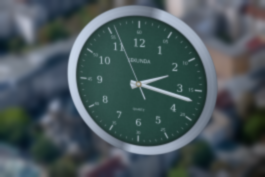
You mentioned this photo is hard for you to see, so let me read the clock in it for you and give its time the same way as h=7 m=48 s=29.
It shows h=2 m=16 s=56
